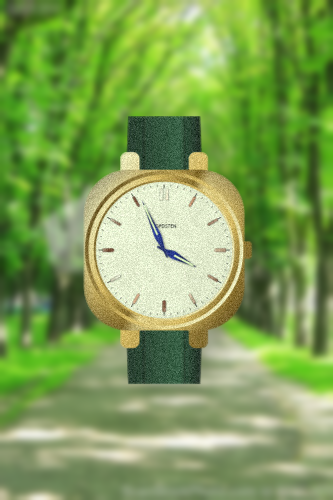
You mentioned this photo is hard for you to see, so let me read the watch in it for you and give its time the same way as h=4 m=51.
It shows h=3 m=56
